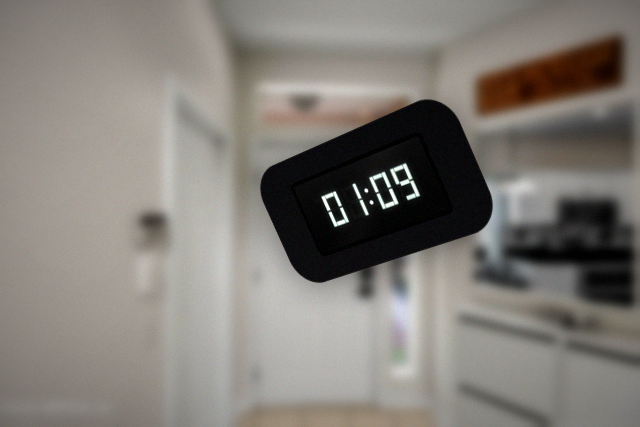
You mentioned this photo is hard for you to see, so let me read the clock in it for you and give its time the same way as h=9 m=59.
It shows h=1 m=9
